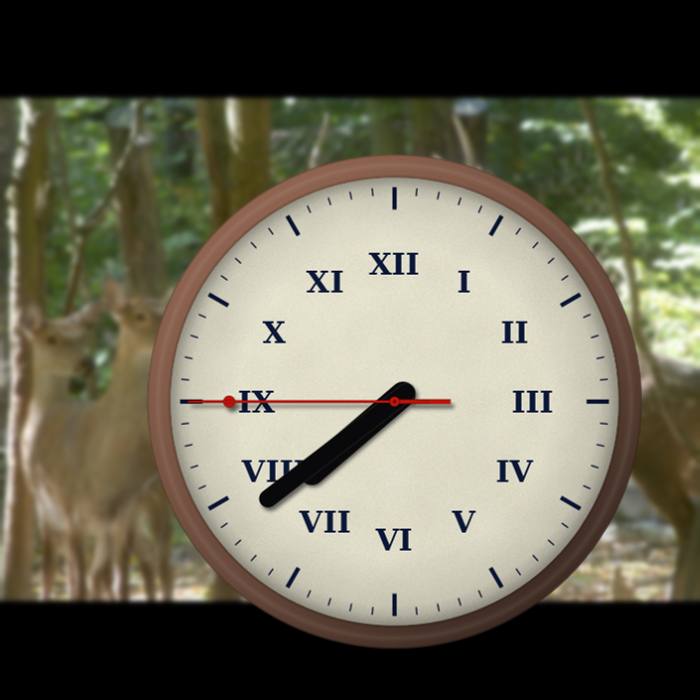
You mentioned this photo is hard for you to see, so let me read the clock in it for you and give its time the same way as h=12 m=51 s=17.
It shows h=7 m=38 s=45
